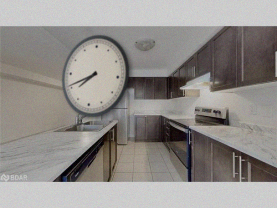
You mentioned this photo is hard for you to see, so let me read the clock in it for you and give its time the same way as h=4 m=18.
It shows h=7 m=41
